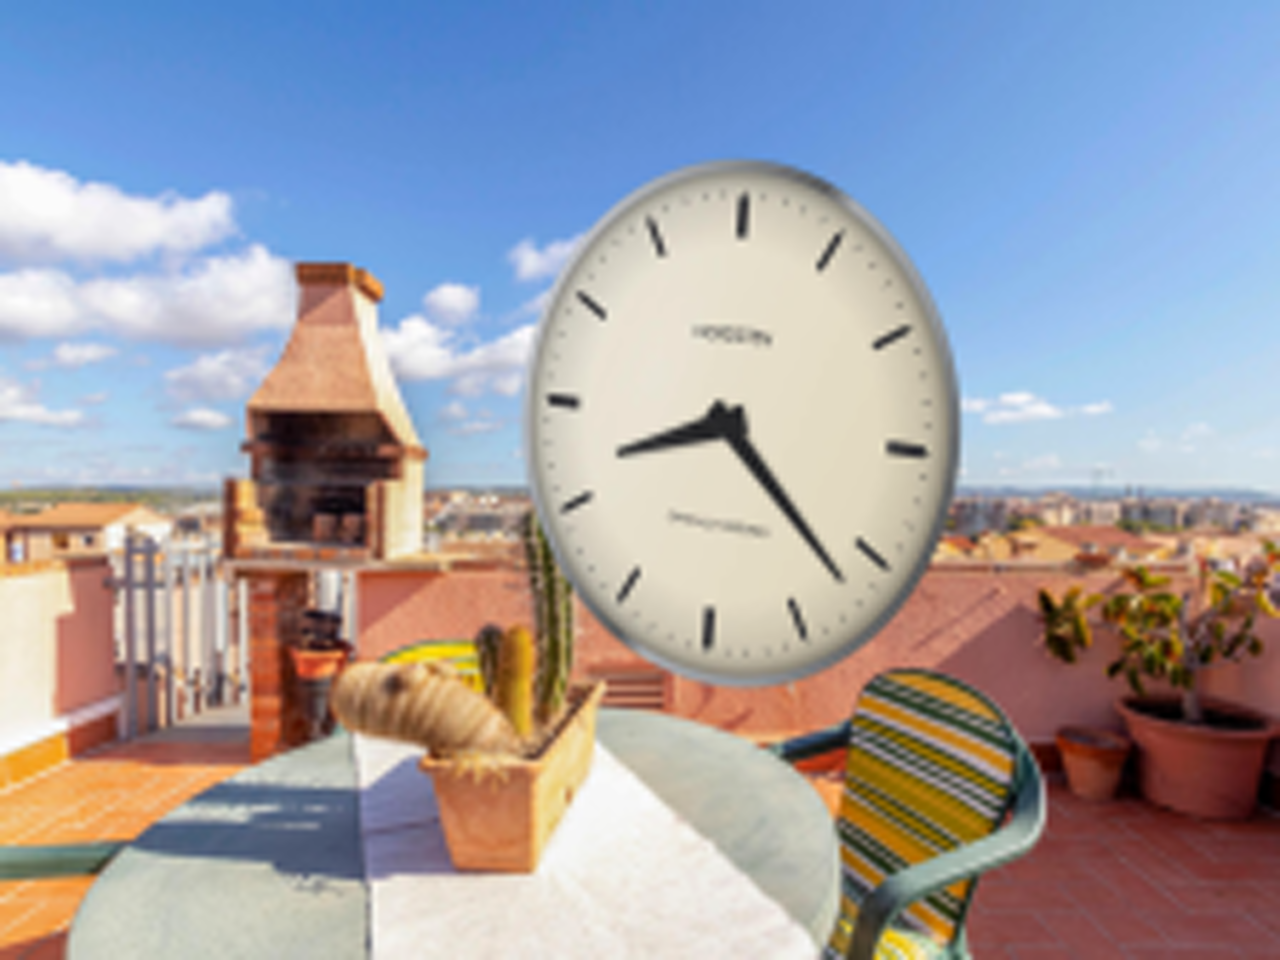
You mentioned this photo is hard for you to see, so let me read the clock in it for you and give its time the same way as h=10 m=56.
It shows h=8 m=22
